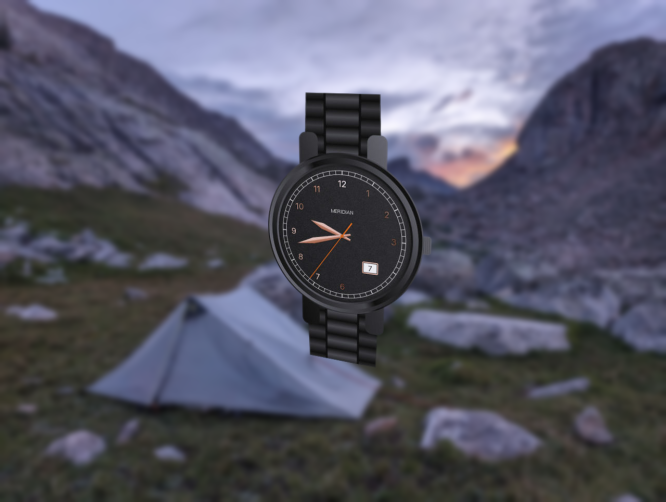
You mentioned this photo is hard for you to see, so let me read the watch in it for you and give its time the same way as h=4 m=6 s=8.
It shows h=9 m=42 s=36
